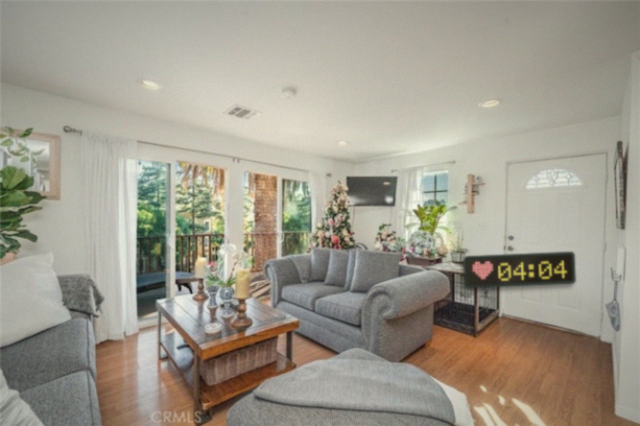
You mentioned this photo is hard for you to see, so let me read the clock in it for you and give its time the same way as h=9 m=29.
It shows h=4 m=4
